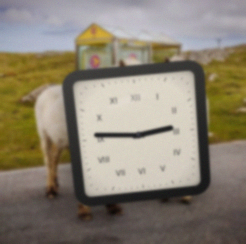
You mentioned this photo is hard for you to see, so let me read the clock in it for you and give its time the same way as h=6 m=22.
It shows h=2 m=46
